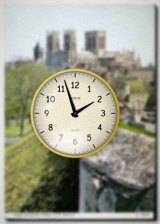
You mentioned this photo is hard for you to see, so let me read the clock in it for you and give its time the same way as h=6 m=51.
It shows h=1 m=57
